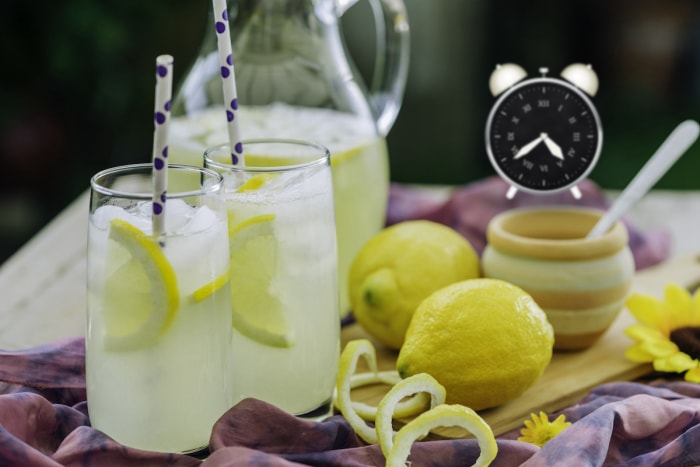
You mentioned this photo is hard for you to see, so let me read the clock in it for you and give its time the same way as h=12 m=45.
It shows h=4 m=39
